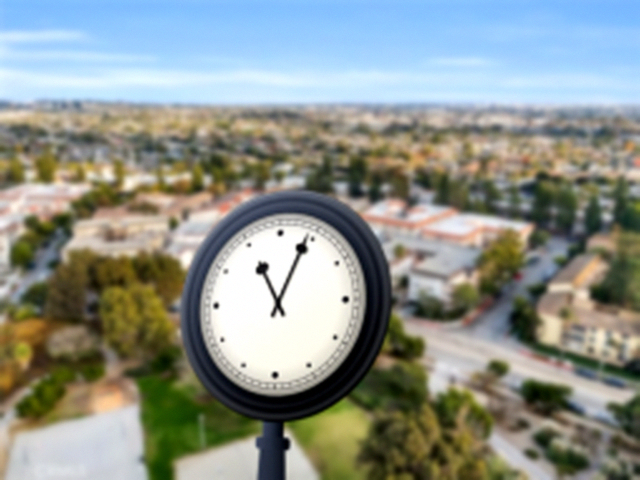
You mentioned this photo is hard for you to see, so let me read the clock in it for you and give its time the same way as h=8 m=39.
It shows h=11 m=4
